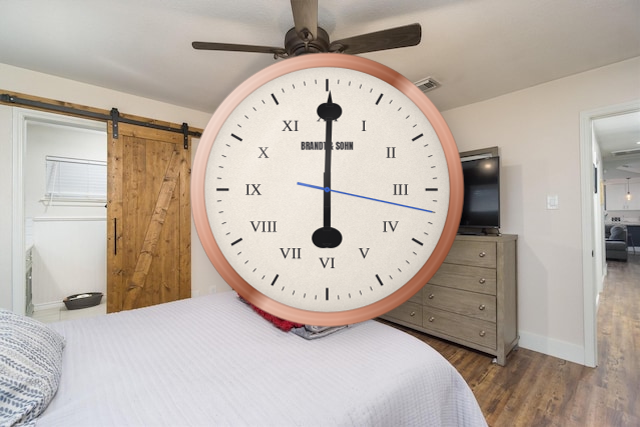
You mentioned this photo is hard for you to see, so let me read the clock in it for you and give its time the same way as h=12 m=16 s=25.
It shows h=6 m=0 s=17
